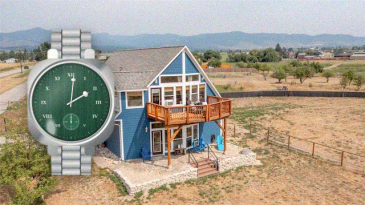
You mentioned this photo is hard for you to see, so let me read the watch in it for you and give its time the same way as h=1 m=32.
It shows h=2 m=1
